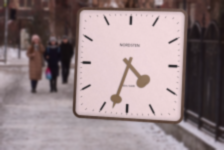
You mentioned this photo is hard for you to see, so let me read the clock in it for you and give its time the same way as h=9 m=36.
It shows h=4 m=33
